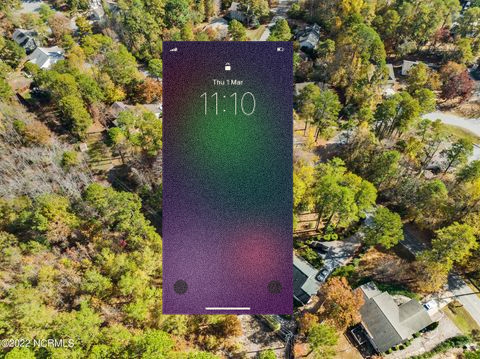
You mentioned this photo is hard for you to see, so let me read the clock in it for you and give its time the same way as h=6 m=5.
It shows h=11 m=10
